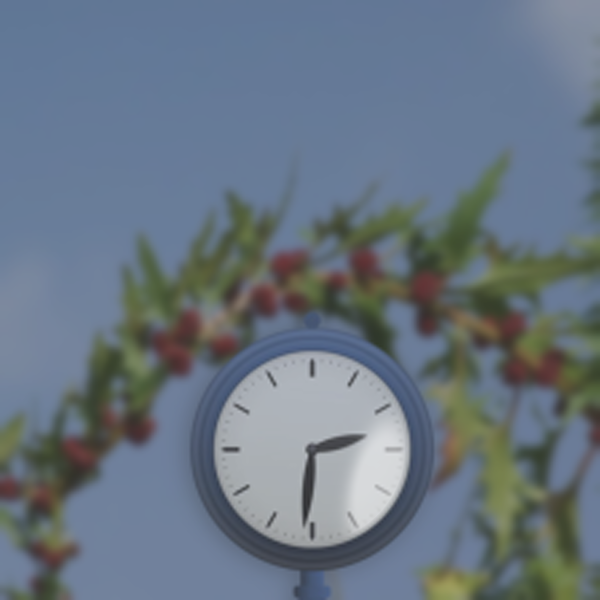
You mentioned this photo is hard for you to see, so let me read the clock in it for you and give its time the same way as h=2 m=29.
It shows h=2 m=31
